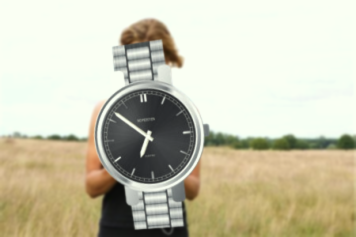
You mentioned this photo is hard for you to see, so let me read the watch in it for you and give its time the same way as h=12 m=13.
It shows h=6 m=52
